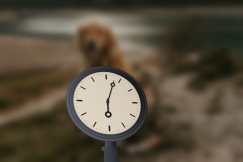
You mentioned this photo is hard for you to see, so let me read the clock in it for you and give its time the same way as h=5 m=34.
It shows h=6 m=3
